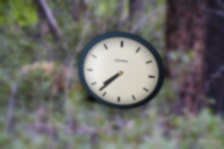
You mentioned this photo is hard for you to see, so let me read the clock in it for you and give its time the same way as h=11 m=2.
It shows h=7 m=37
